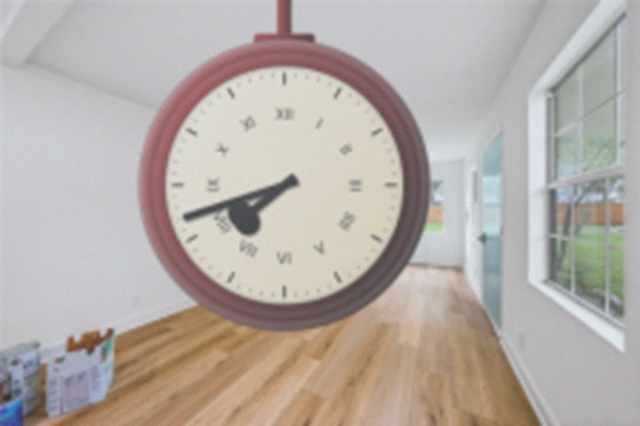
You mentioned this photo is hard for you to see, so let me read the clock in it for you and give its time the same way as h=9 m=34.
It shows h=7 m=42
